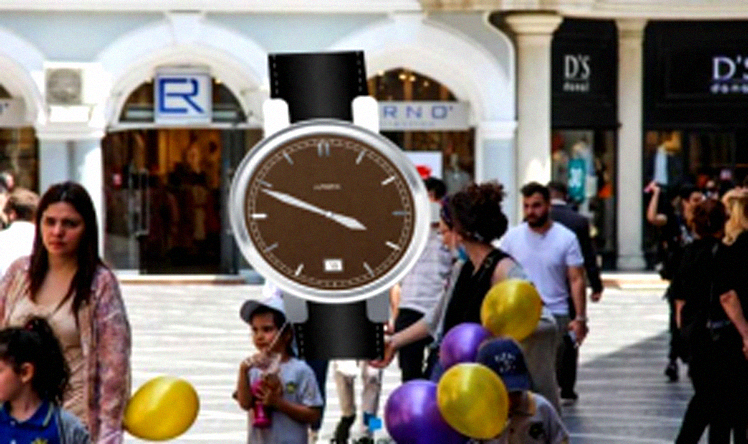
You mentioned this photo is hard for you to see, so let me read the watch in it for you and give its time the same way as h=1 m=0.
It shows h=3 m=49
